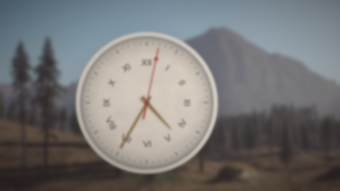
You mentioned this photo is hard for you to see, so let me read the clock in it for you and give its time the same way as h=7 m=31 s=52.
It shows h=4 m=35 s=2
